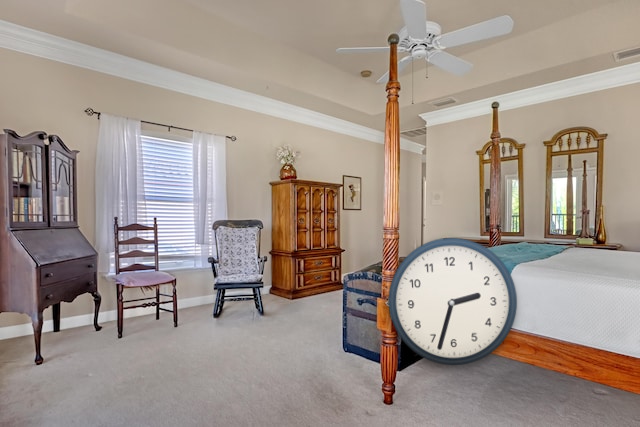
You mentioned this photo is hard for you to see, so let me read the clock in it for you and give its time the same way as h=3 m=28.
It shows h=2 m=33
